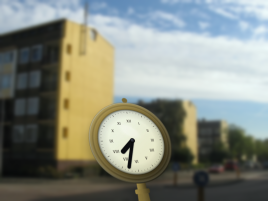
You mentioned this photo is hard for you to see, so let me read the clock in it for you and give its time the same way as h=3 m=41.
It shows h=7 m=33
